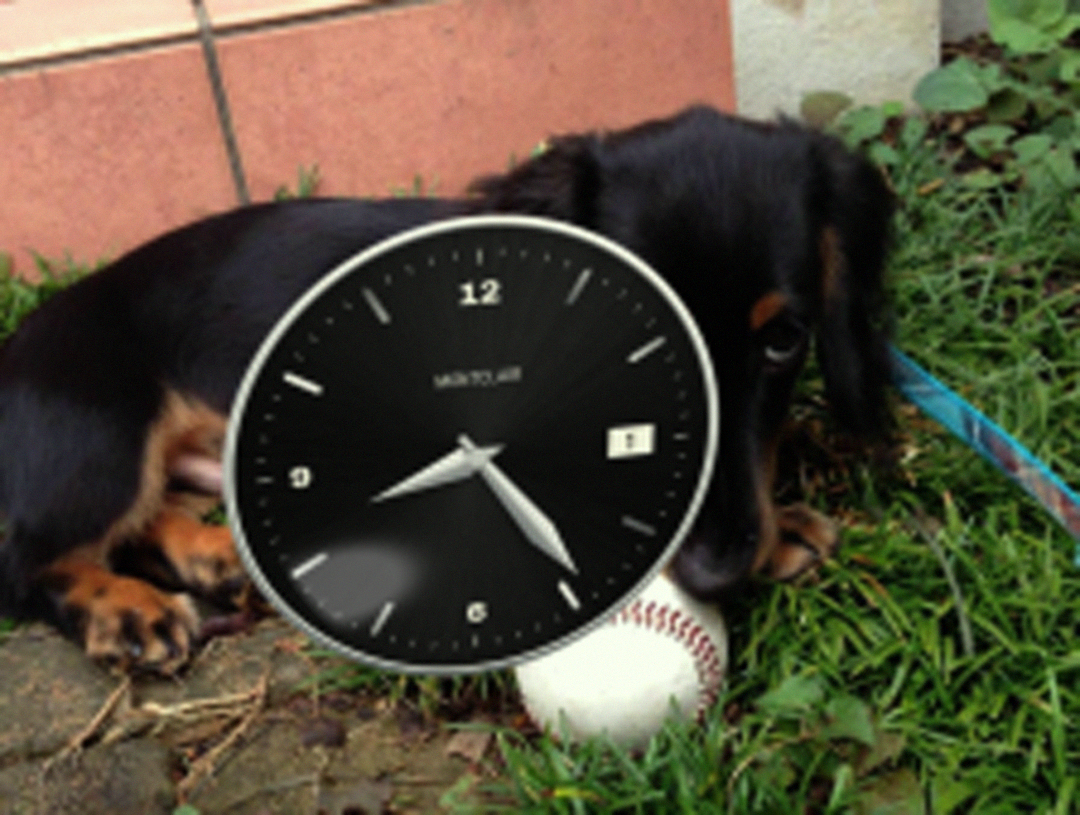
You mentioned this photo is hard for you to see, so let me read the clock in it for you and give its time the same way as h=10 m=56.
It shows h=8 m=24
